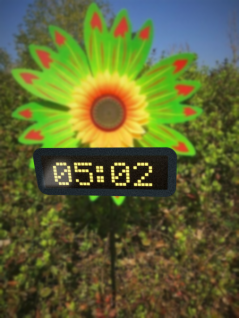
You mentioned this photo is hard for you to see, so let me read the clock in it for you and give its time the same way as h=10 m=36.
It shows h=5 m=2
